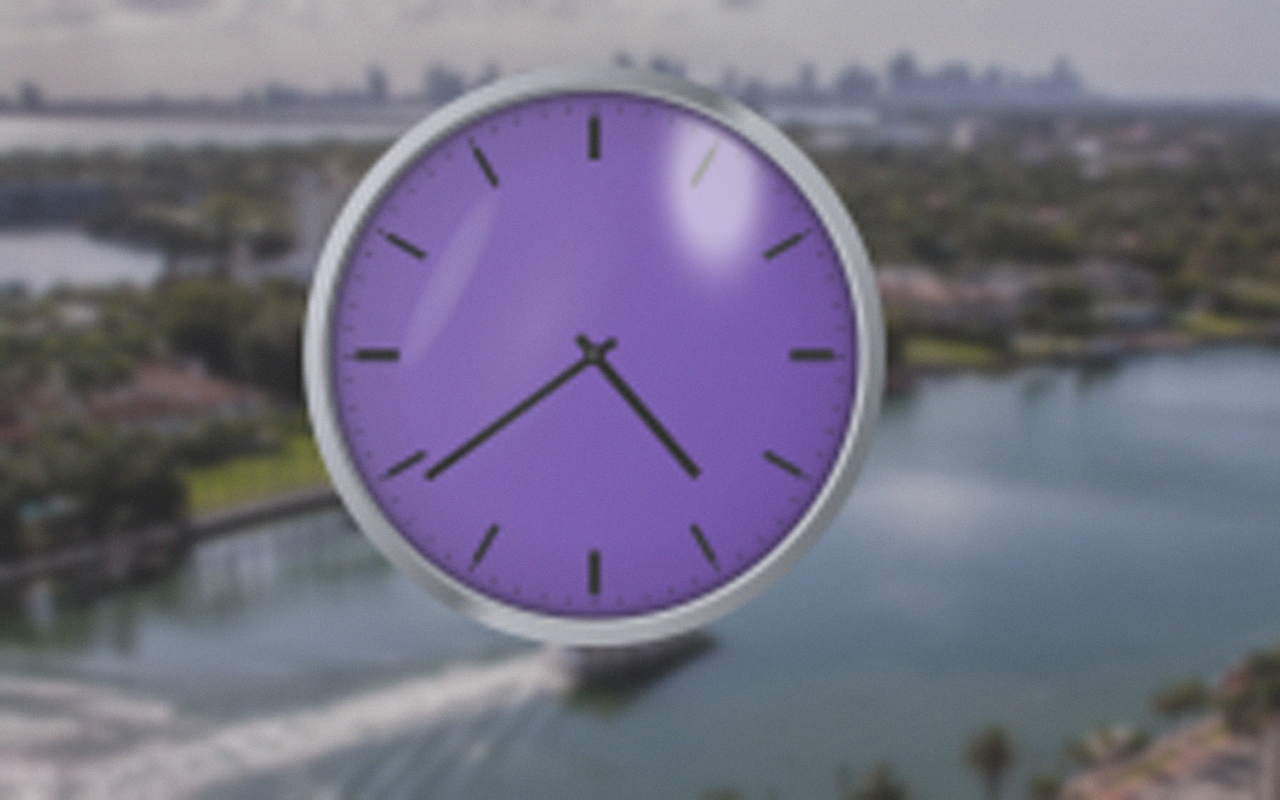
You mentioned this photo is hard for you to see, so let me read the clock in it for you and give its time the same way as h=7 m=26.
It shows h=4 m=39
